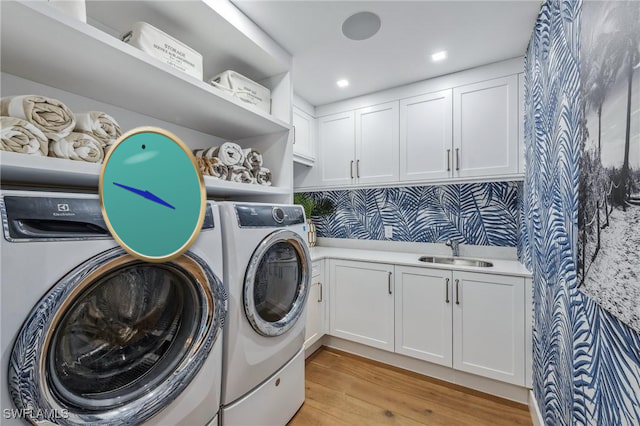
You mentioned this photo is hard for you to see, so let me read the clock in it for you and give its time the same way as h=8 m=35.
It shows h=3 m=48
